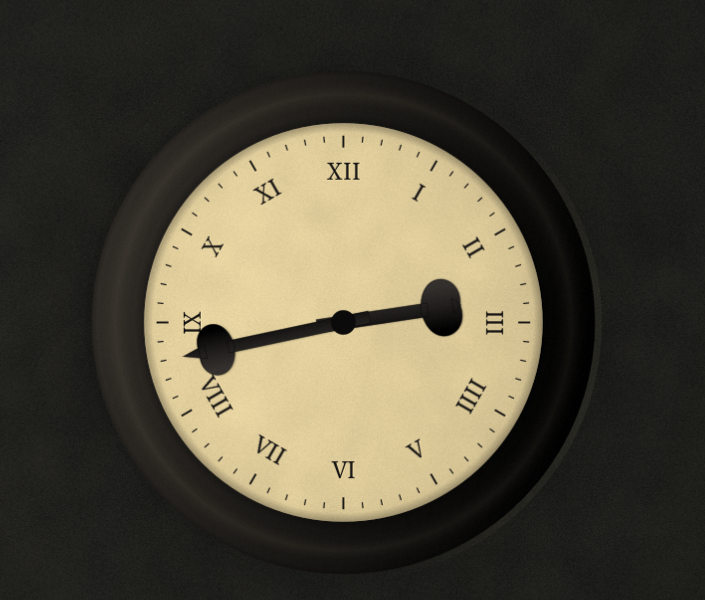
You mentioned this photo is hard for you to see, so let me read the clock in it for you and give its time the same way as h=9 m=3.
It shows h=2 m=43
